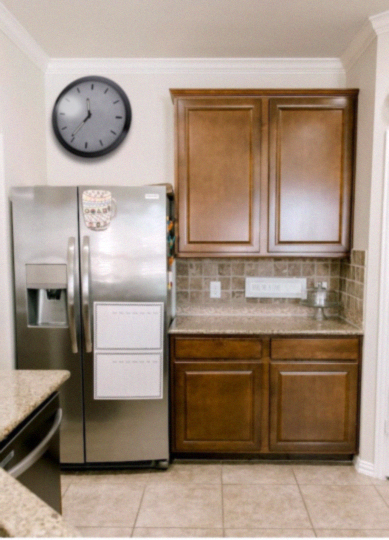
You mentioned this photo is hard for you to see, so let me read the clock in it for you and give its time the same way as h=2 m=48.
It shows h=11 m=36
